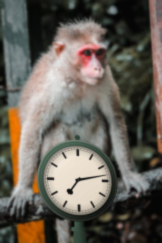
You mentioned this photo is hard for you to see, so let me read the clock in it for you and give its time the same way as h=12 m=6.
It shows h=7 m=13
